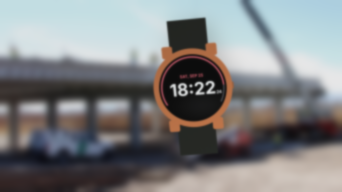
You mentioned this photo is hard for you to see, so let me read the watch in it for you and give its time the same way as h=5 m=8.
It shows h=18 m=22
